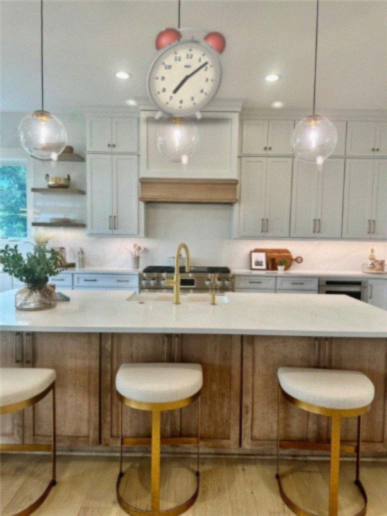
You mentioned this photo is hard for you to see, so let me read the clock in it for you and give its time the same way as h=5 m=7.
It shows h=7 m=8
